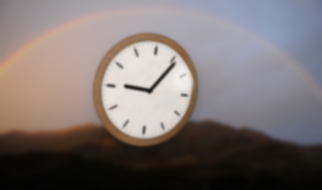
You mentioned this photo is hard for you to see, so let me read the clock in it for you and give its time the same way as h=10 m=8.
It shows h=9 m=6
